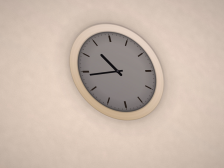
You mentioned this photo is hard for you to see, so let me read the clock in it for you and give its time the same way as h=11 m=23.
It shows h=10 m=44
